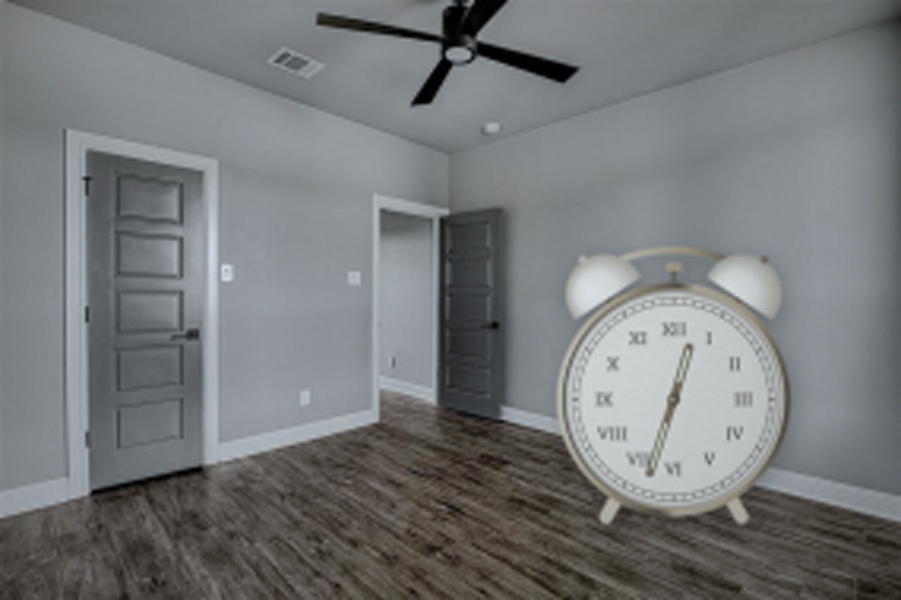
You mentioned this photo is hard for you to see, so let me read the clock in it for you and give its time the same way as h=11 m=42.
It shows h=12 m=33
